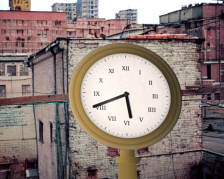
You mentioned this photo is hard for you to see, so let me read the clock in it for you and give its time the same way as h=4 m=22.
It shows h=5 m=41
